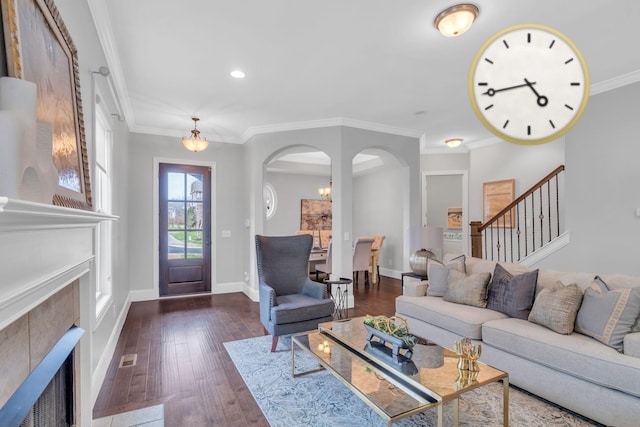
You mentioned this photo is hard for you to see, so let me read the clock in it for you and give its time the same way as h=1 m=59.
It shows h=4 m=43
